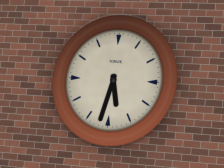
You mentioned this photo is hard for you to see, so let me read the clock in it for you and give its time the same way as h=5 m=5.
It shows h=5 m=32
